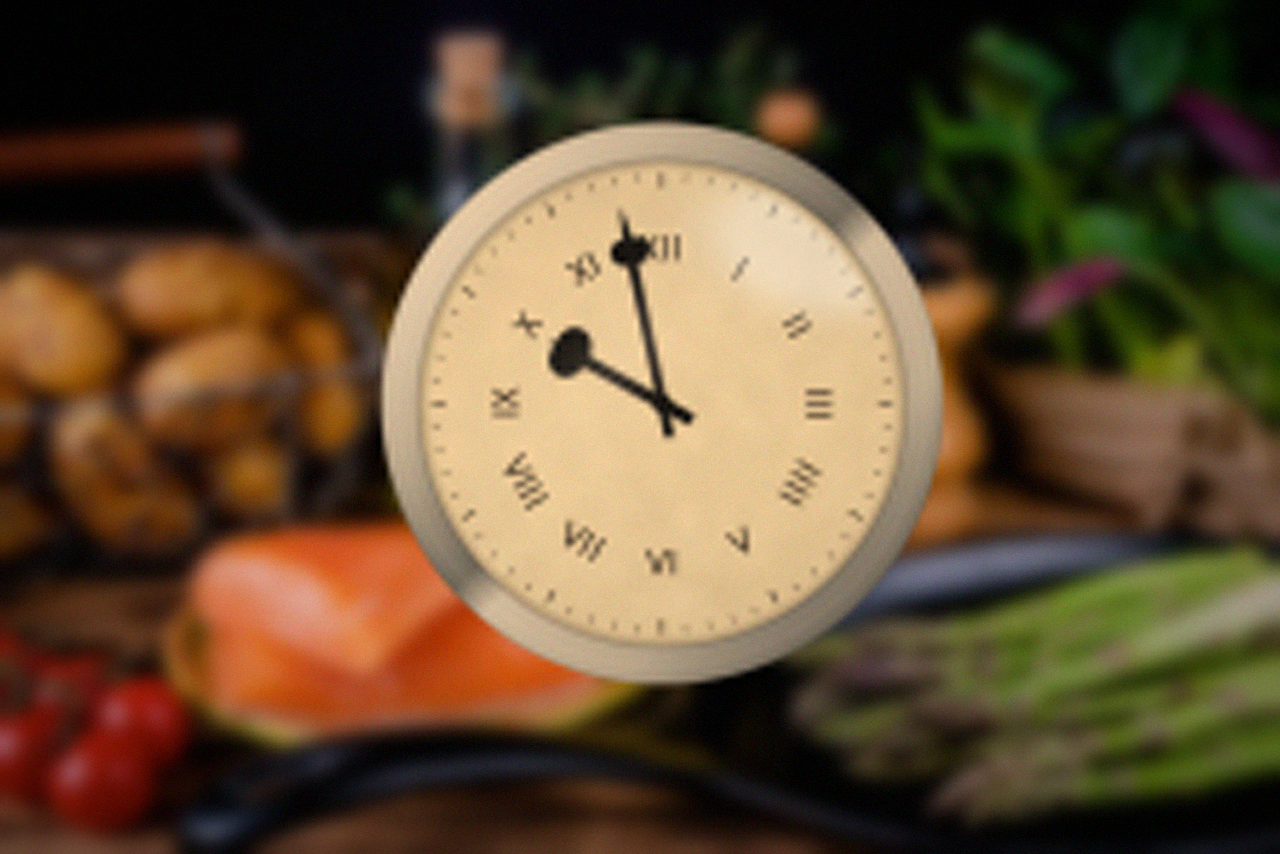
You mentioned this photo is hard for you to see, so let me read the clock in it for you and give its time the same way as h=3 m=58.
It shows h=9 m=58
